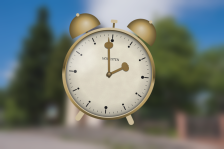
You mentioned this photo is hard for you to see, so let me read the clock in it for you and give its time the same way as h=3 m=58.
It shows h=1 m=59
